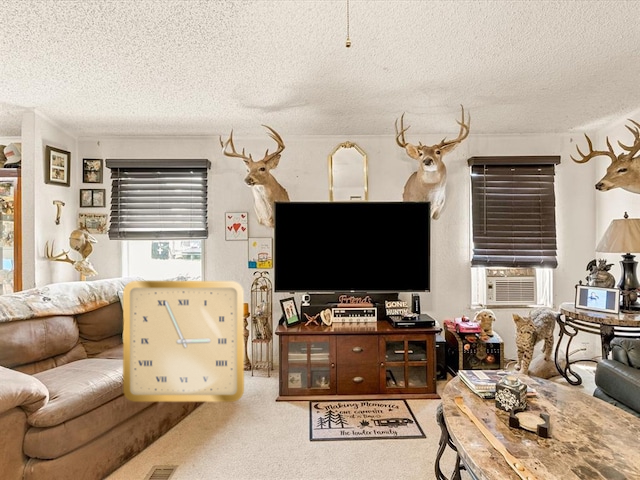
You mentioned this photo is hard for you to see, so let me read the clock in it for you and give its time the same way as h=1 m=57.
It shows h=2 m=56
